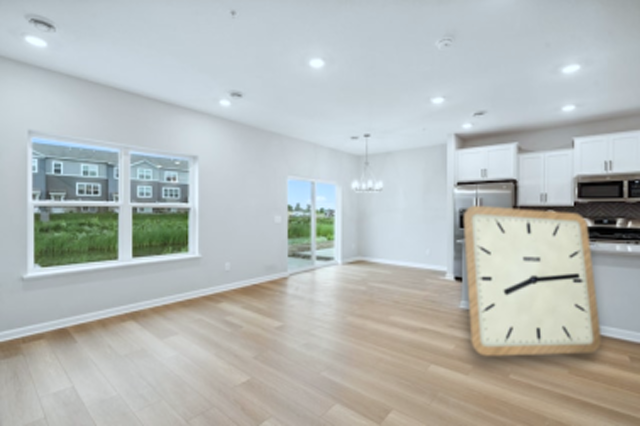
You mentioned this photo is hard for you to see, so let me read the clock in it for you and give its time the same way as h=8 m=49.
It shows h=8 m=14
